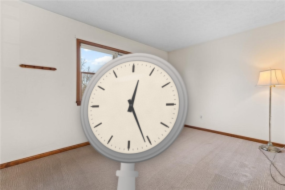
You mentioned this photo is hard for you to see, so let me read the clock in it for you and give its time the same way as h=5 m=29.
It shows h=12 m=26
